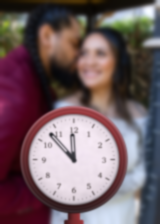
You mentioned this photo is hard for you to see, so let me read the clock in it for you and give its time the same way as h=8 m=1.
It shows h=11 m=53
